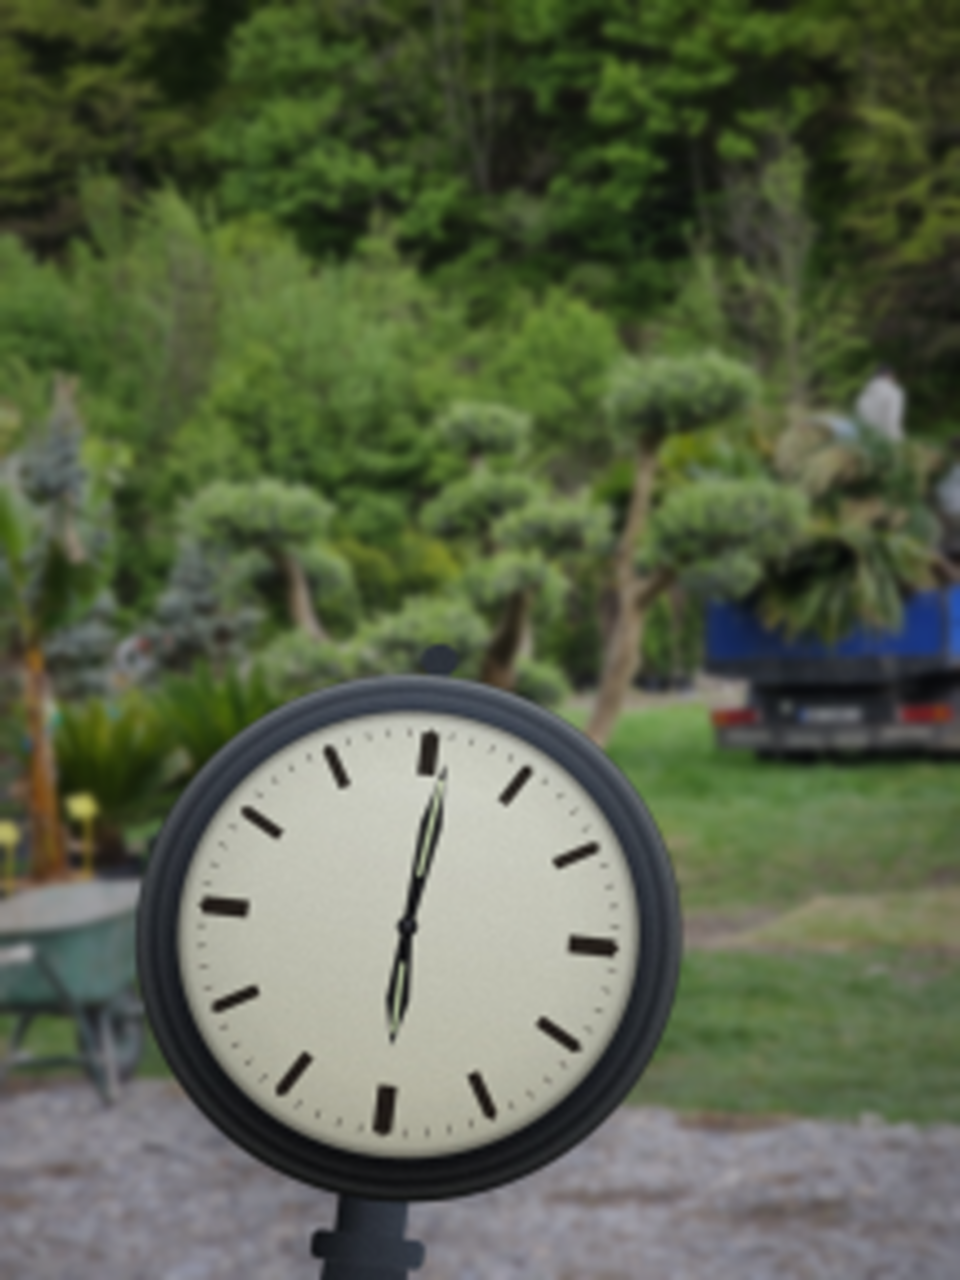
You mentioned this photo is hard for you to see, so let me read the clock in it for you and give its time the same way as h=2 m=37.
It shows h=6 m=1
